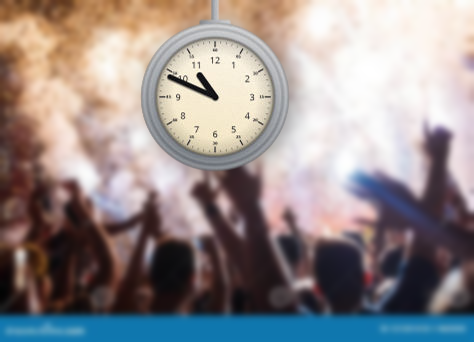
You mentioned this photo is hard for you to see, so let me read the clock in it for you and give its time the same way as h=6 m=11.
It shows h=10 m=49
